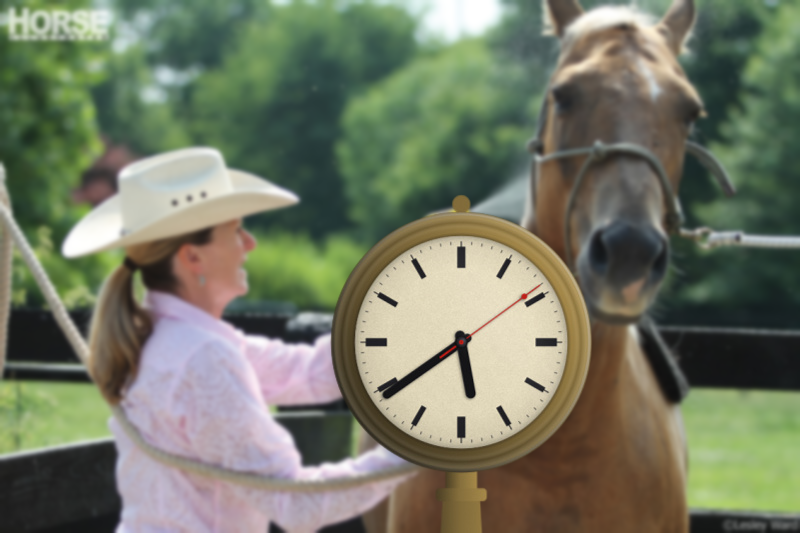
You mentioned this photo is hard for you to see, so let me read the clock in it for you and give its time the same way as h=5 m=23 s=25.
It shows h=5 m=39 s=9
